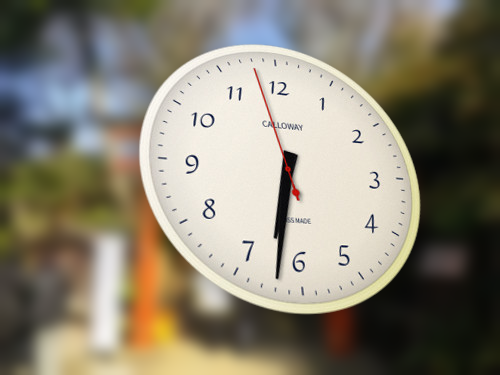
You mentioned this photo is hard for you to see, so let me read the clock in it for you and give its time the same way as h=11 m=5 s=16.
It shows h=6 m=31 s=58
